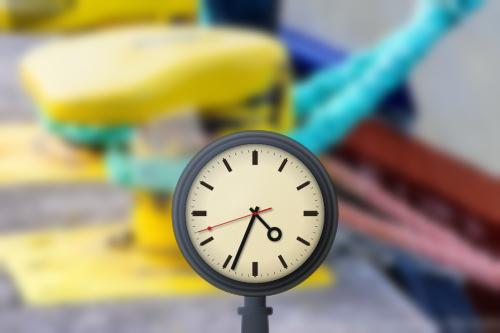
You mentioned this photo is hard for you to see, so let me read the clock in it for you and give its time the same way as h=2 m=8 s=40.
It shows h=4 m=33 s=42
